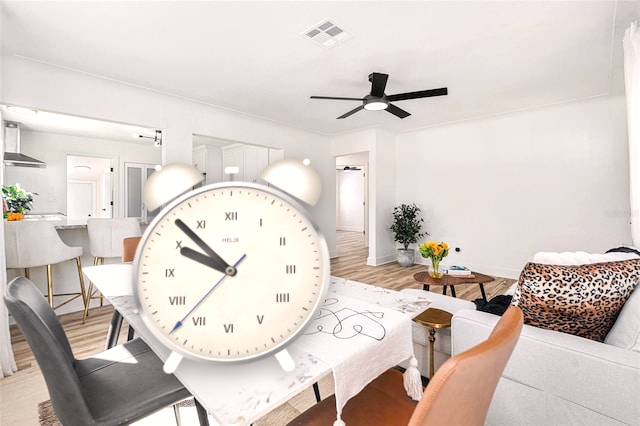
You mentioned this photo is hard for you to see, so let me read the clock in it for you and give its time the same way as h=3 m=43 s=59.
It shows h=9 m=52 s=37
